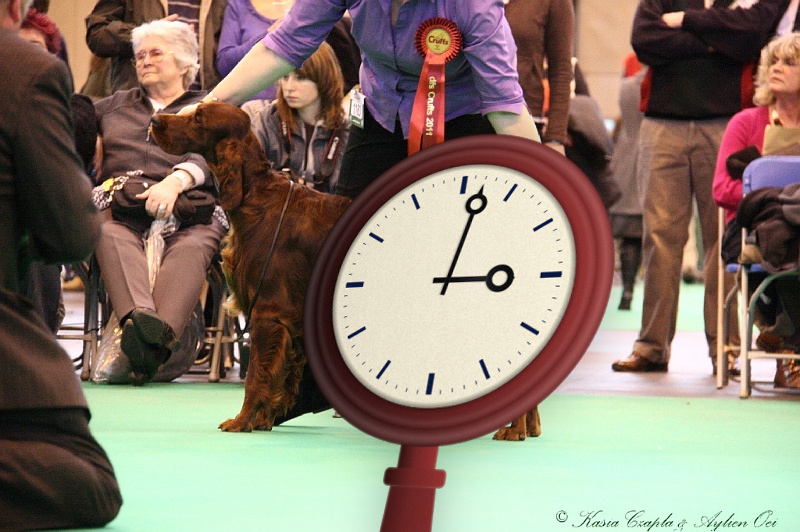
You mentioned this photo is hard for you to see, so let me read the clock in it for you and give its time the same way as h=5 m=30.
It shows h=3 m=2
